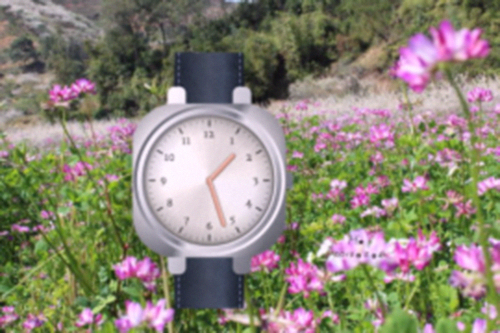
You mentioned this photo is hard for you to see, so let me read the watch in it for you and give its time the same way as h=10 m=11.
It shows h=1 m=27
